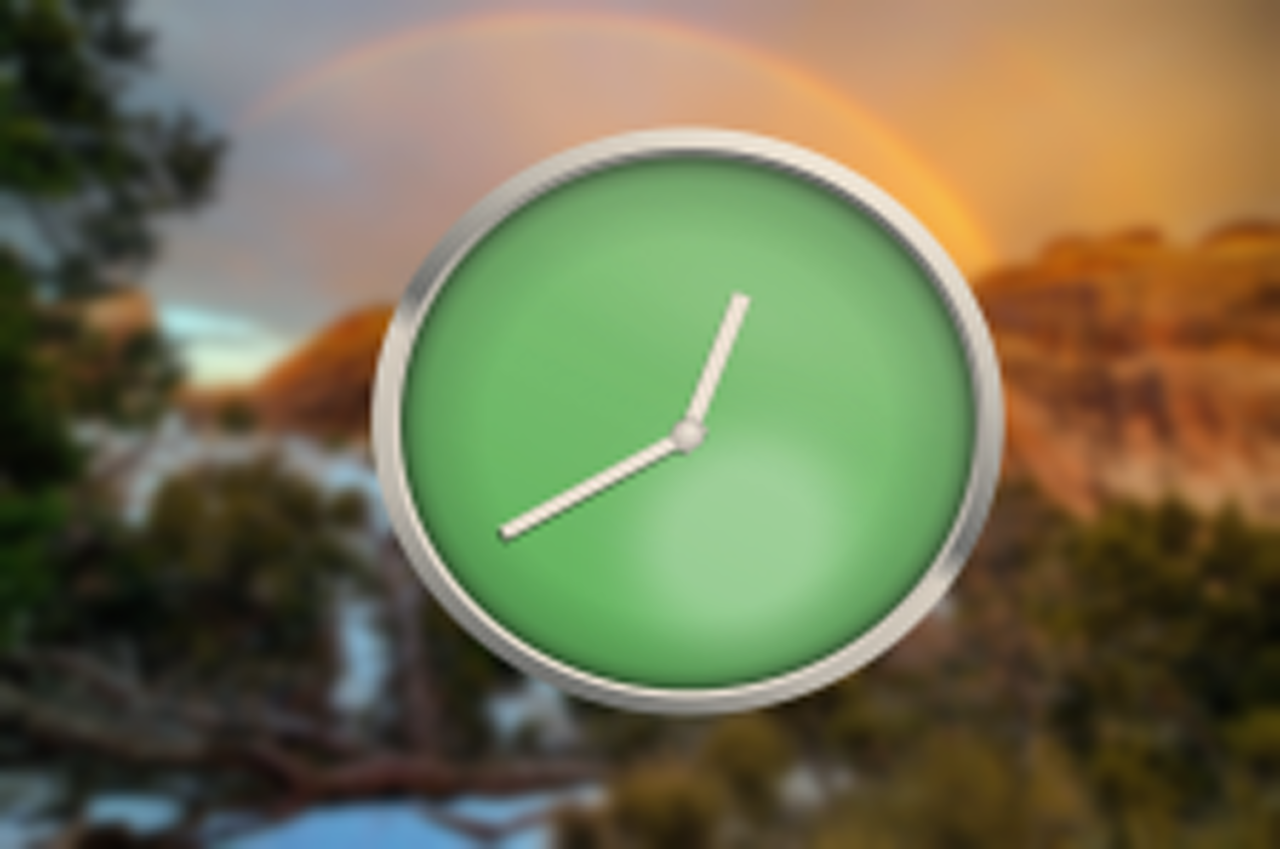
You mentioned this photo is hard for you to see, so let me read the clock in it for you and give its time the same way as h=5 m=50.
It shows h=12 m=40
